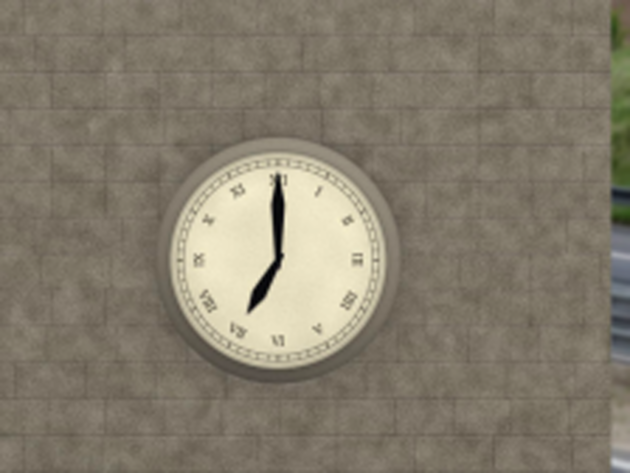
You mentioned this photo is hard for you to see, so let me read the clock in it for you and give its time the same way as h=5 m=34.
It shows h=7 m=0
